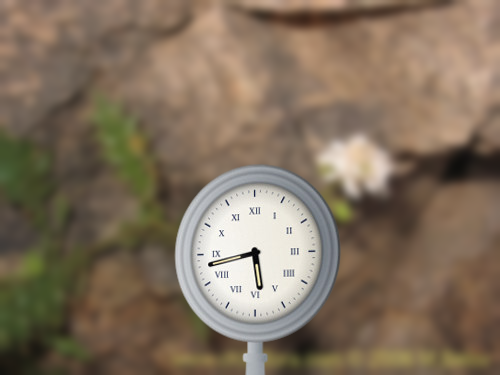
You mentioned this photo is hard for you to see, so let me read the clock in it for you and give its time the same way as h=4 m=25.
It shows h=5 m=43
